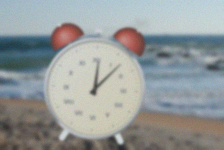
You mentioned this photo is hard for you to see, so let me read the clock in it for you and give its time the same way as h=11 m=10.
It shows h=12 m=7
